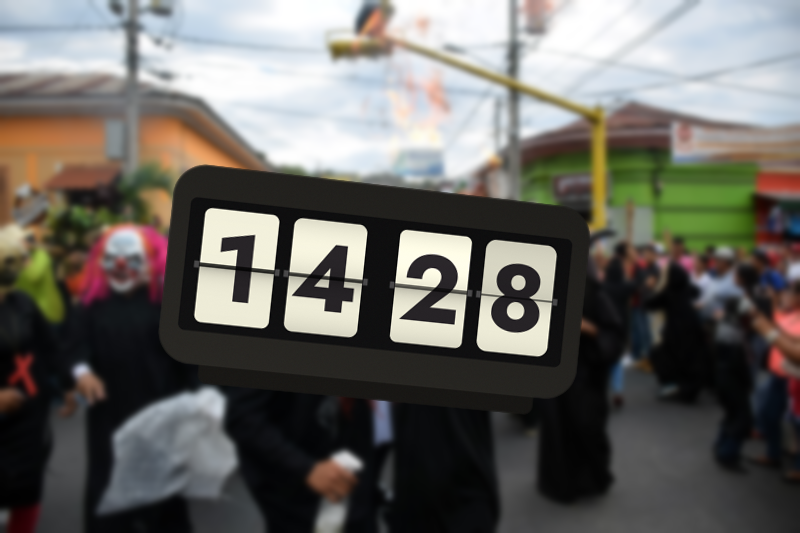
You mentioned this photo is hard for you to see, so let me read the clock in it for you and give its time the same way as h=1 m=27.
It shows h=14 m=28
